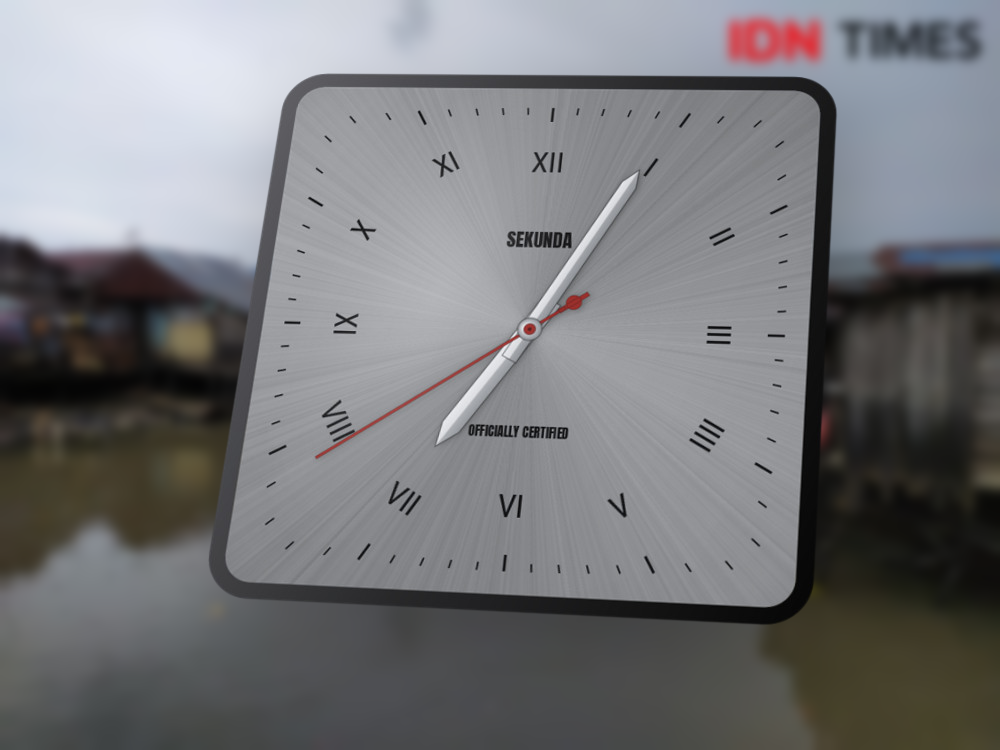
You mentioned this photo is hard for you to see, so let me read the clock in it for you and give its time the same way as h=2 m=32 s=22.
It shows h=7 m=4 s=39
